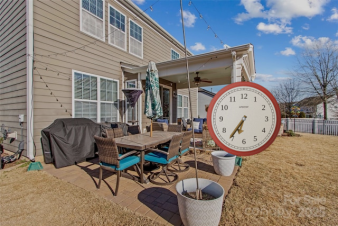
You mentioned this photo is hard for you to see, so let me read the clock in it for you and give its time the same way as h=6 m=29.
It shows h=6 m=36
